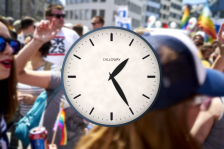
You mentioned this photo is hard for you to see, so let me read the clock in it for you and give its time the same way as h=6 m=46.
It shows h=1 m=25
